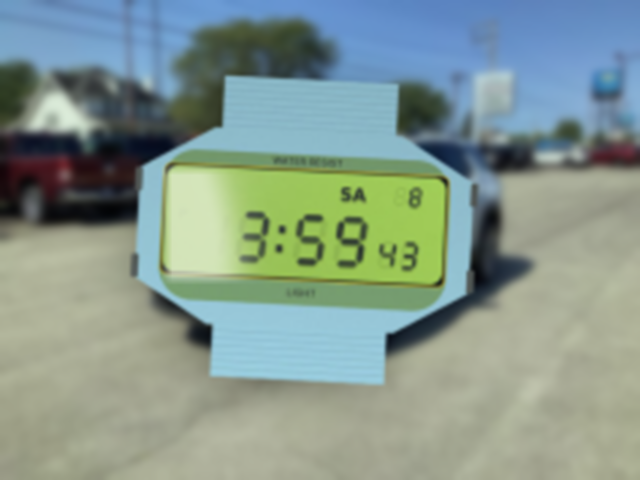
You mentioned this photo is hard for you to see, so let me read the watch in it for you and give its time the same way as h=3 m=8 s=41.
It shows h=3 m=59 s=43
